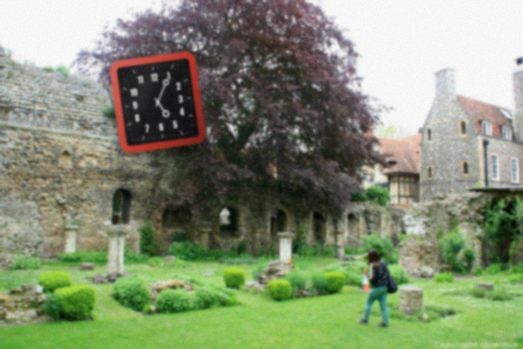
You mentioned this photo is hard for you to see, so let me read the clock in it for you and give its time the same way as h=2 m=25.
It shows h=5 m=5
